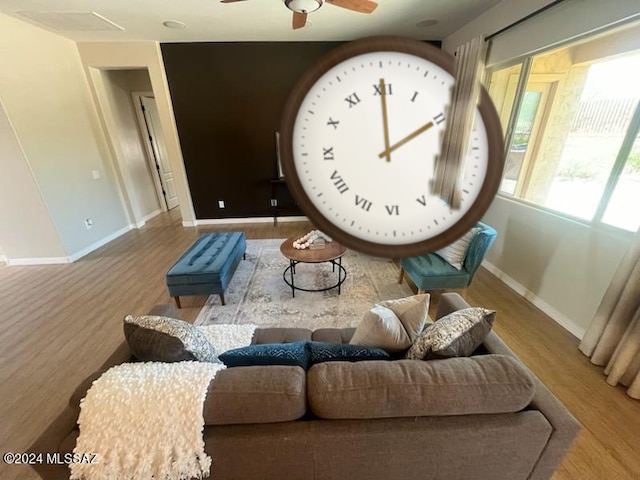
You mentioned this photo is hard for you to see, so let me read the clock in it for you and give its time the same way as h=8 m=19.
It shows h=2 m=0
